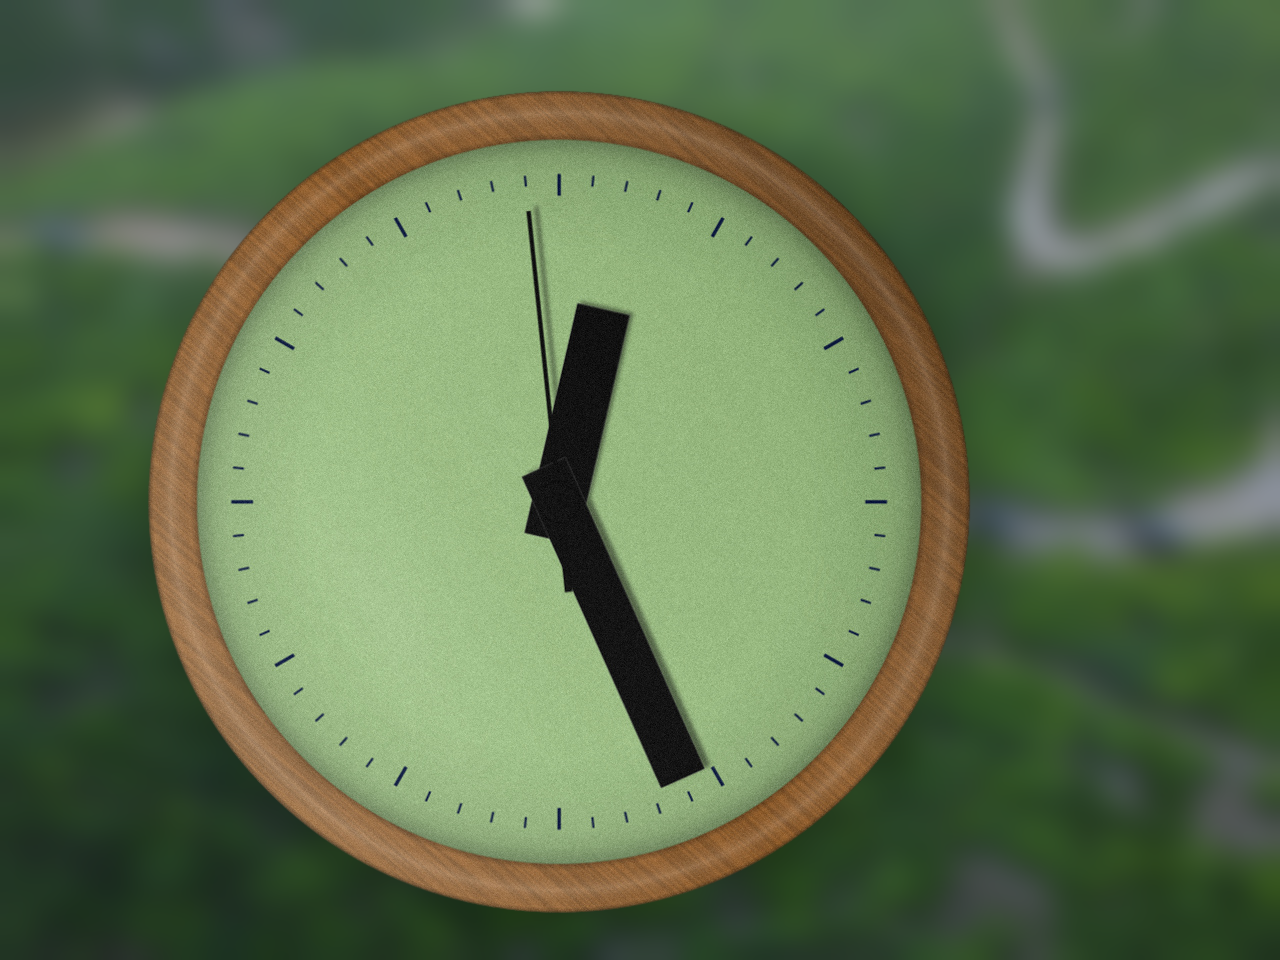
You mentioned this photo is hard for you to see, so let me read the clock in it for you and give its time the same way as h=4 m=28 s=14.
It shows h=12 m=25 s=59
